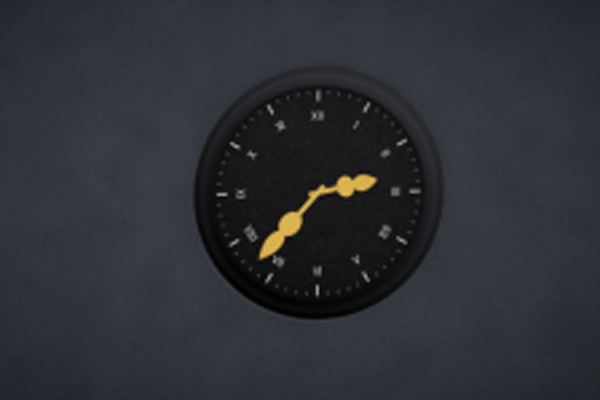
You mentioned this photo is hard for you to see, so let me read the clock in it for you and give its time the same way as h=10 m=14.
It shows h=2 m=37
